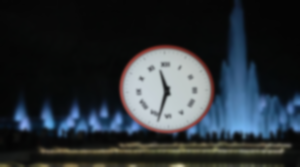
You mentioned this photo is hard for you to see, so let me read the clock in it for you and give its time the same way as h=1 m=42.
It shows h=11 m=33
